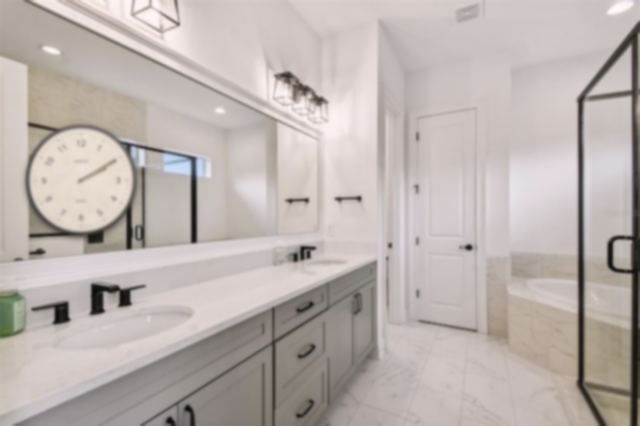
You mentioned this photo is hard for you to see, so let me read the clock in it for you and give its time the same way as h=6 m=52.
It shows h=2 m=10
